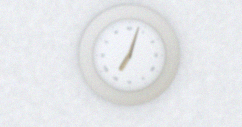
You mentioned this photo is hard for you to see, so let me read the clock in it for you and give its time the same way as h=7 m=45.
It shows h=7 m=3
